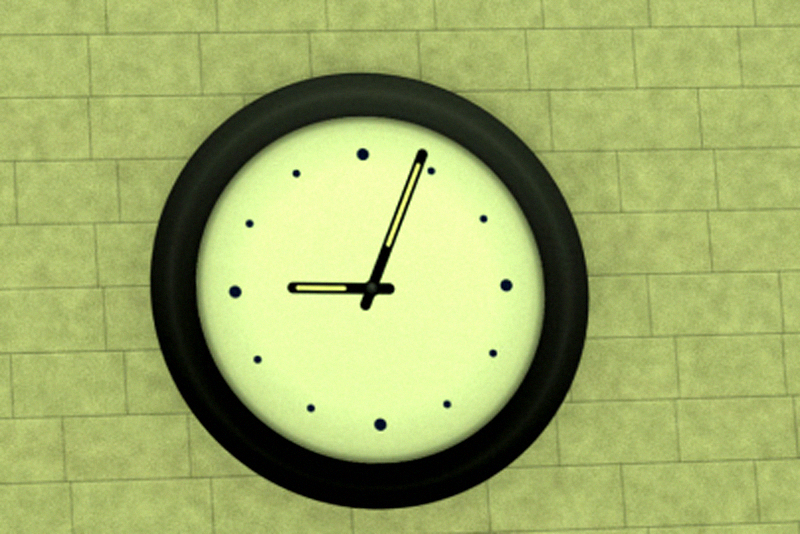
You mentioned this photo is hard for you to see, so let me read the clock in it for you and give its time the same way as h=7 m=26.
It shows h=9 m=4
